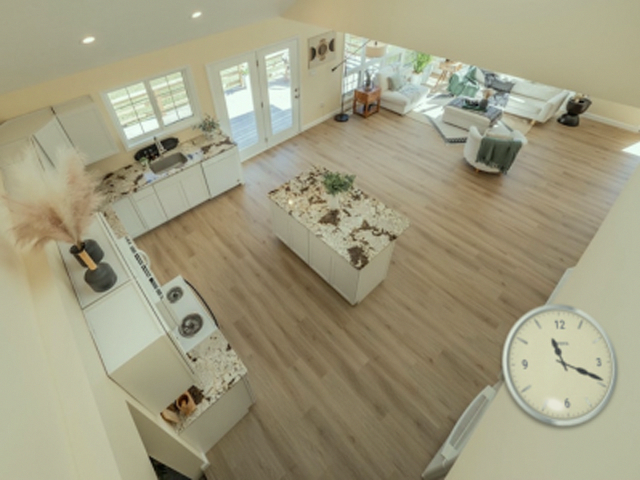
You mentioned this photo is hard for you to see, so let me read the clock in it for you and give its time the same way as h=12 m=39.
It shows h=11 m=19
